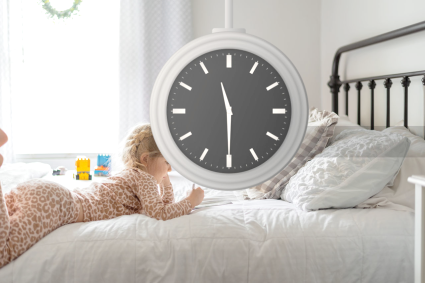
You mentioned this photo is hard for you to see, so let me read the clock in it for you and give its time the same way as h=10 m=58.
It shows h=11 m=30
